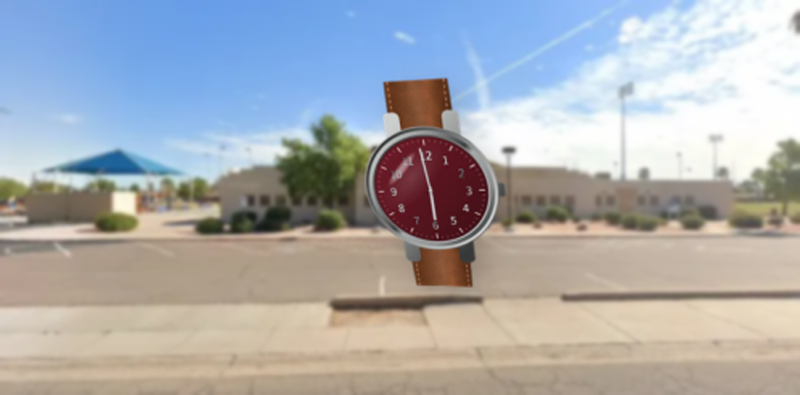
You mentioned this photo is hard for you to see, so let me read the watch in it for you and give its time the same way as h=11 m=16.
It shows h=5 m=59
